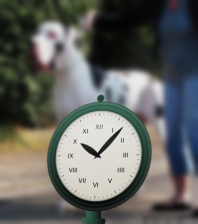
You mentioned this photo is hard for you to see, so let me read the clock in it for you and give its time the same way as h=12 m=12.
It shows h=10 m=7
